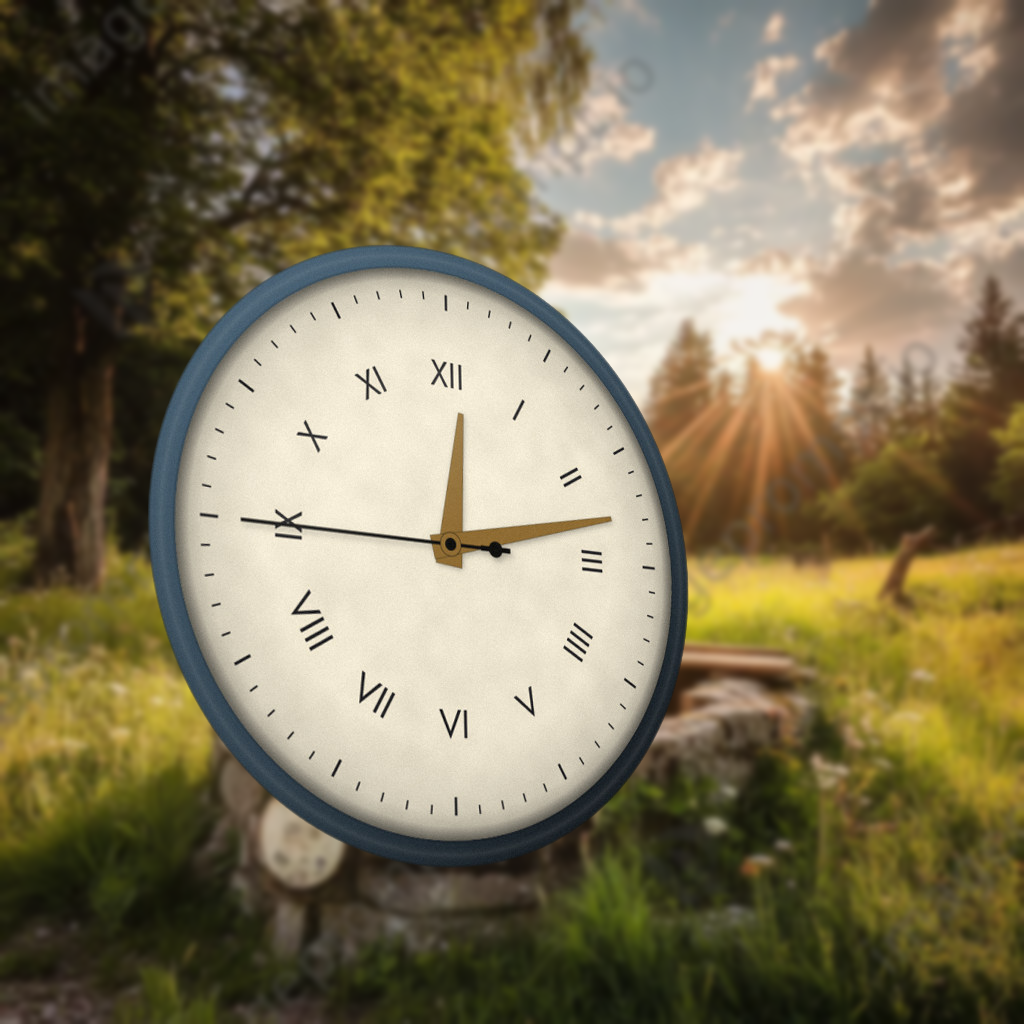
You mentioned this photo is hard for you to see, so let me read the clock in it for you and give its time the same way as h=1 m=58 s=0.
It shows h=12 m=12 s=45
